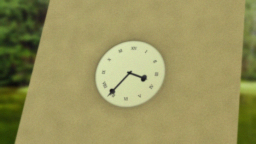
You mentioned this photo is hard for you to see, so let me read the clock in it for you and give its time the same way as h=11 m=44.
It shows h=3 m=36
